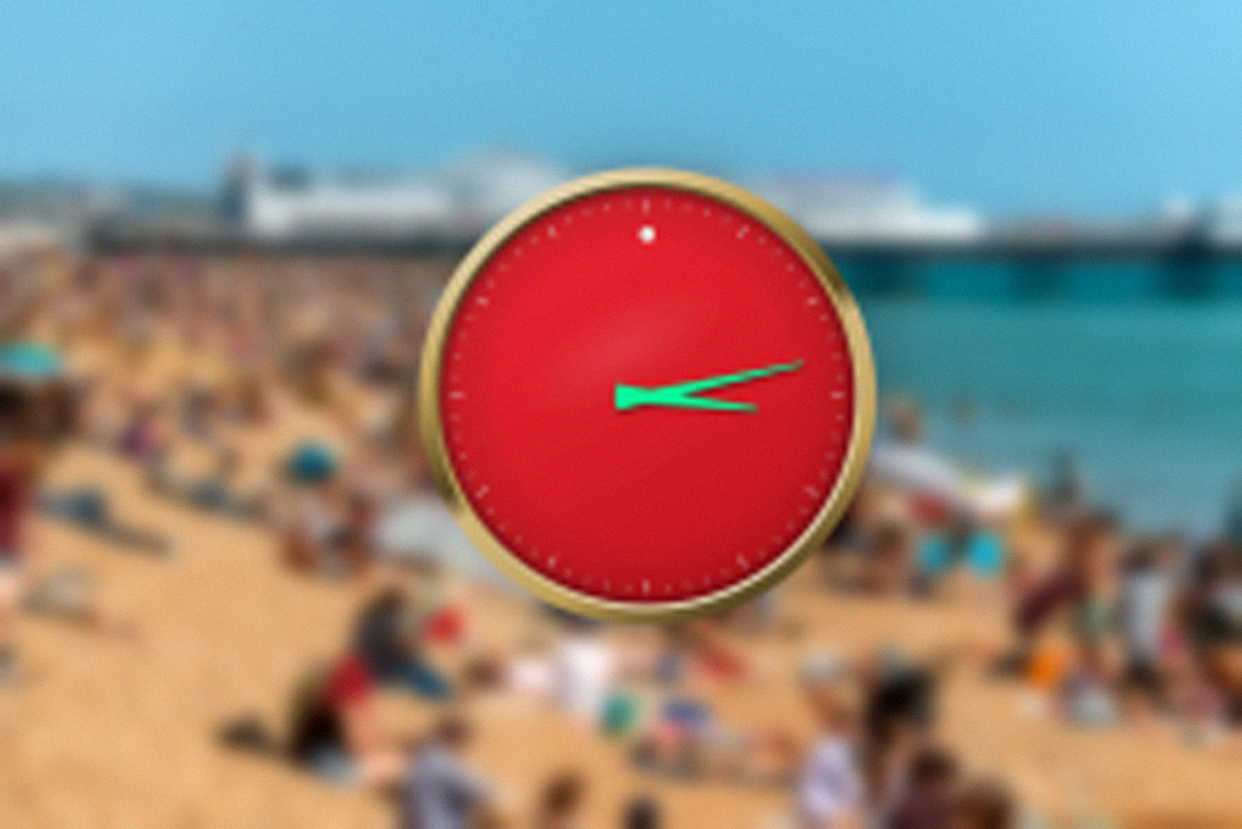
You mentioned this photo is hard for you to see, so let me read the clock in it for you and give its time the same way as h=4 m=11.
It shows h=3 m=13
